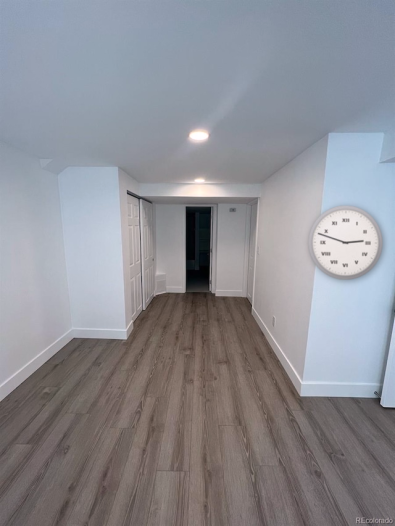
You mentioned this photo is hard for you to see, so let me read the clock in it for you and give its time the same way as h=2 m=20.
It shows h=2 m=48
